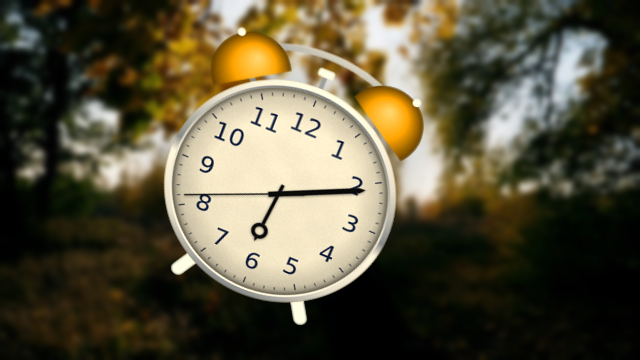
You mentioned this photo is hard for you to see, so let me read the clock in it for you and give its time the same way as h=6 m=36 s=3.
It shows h=6 m=10 s=41
